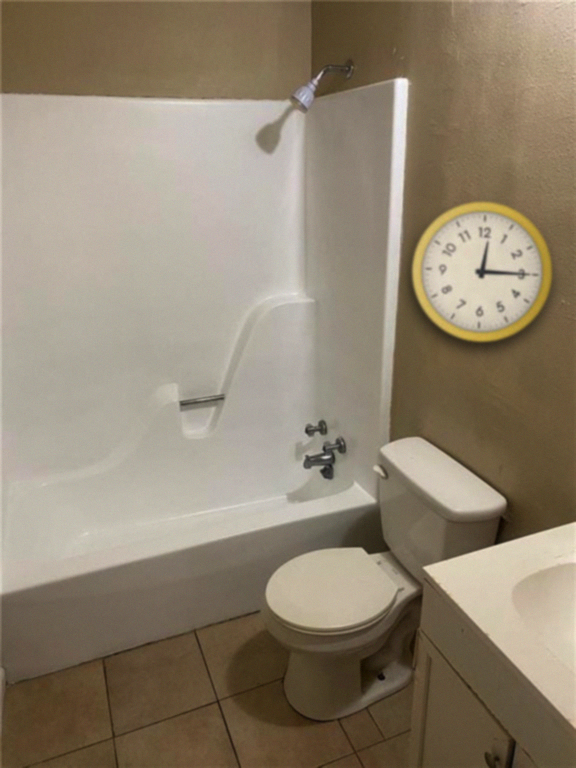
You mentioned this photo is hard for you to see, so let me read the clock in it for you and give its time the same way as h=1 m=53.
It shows h=12 m=15
